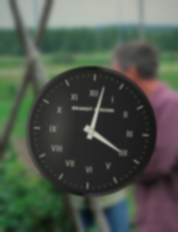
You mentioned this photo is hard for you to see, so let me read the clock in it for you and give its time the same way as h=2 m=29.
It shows h=4 m=2
